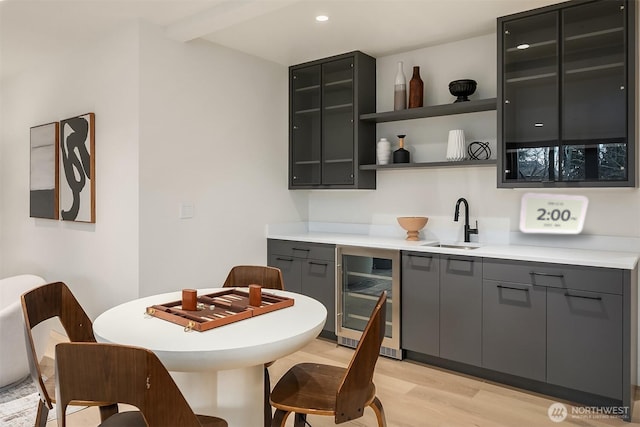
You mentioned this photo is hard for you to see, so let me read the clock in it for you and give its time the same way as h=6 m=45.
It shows h=2 m=0
